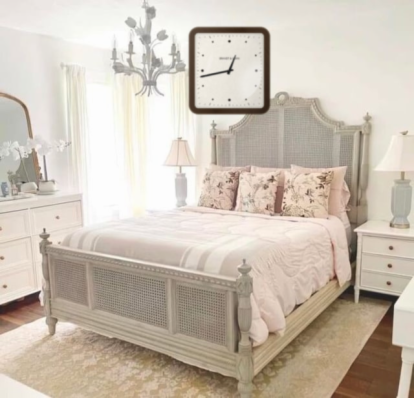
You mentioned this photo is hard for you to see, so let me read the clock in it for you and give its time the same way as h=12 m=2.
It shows h=12 m=43
